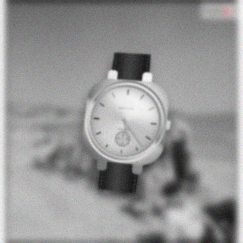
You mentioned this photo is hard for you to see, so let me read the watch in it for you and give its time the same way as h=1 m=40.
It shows h=5 m=23
